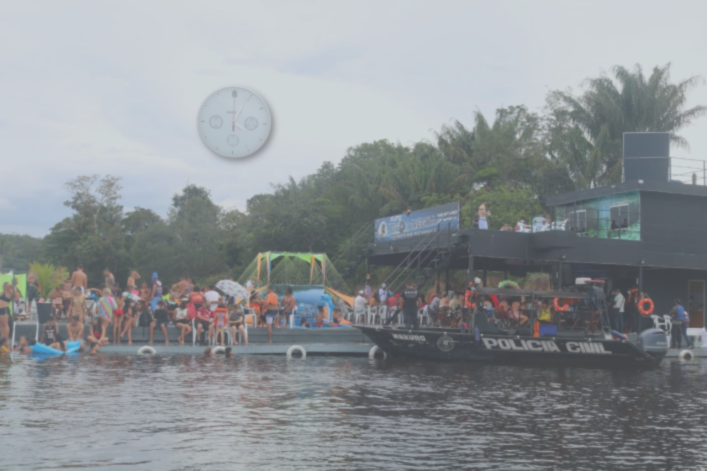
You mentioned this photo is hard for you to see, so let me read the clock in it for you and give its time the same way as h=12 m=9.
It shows h=4 m=4
